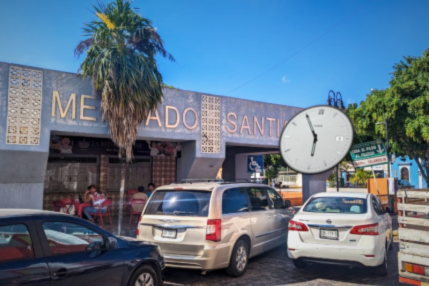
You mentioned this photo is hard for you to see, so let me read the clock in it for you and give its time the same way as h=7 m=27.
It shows h=5 m=55
